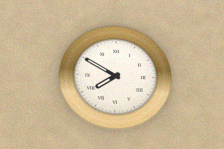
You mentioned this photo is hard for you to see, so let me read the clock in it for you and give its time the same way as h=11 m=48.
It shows h=7 m=50
